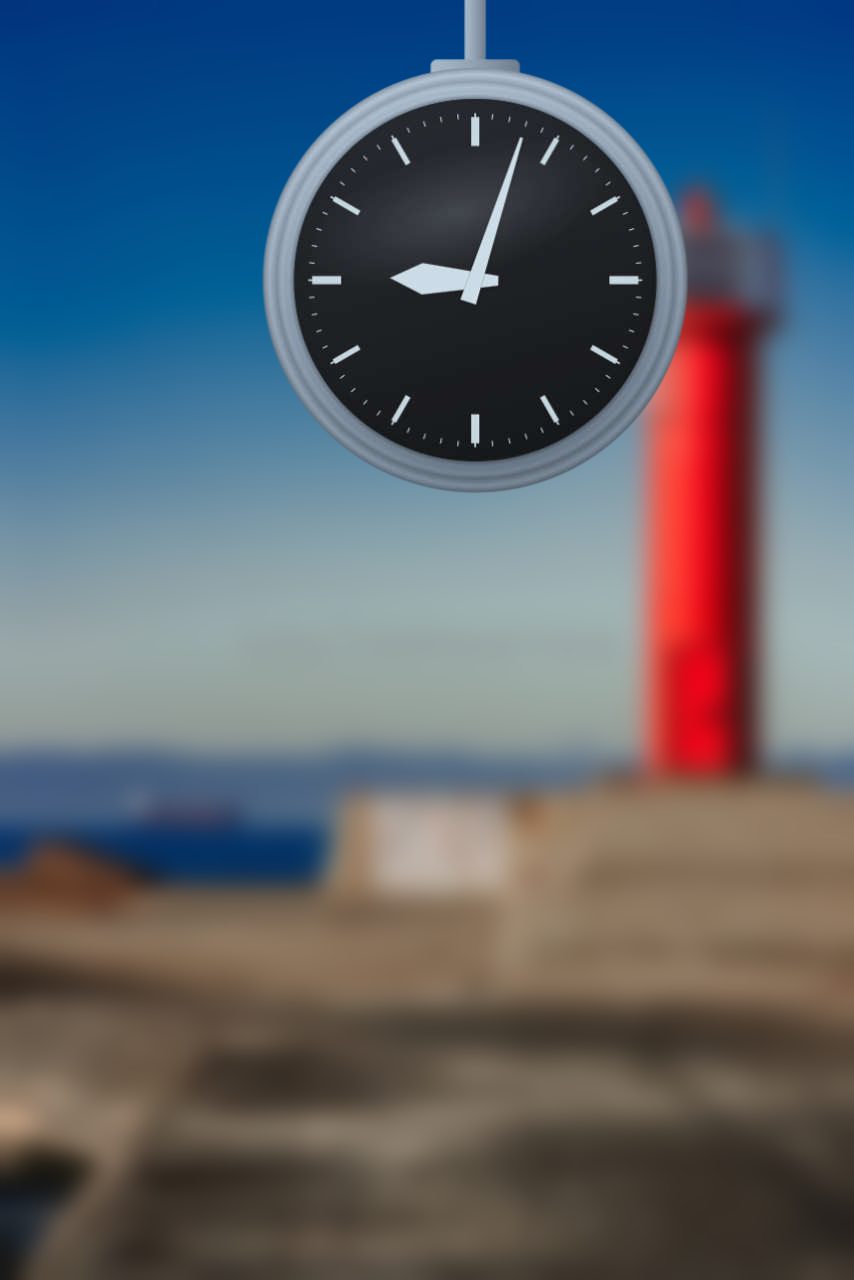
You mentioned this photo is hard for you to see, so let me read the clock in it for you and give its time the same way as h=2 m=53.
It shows h=9 m=3
